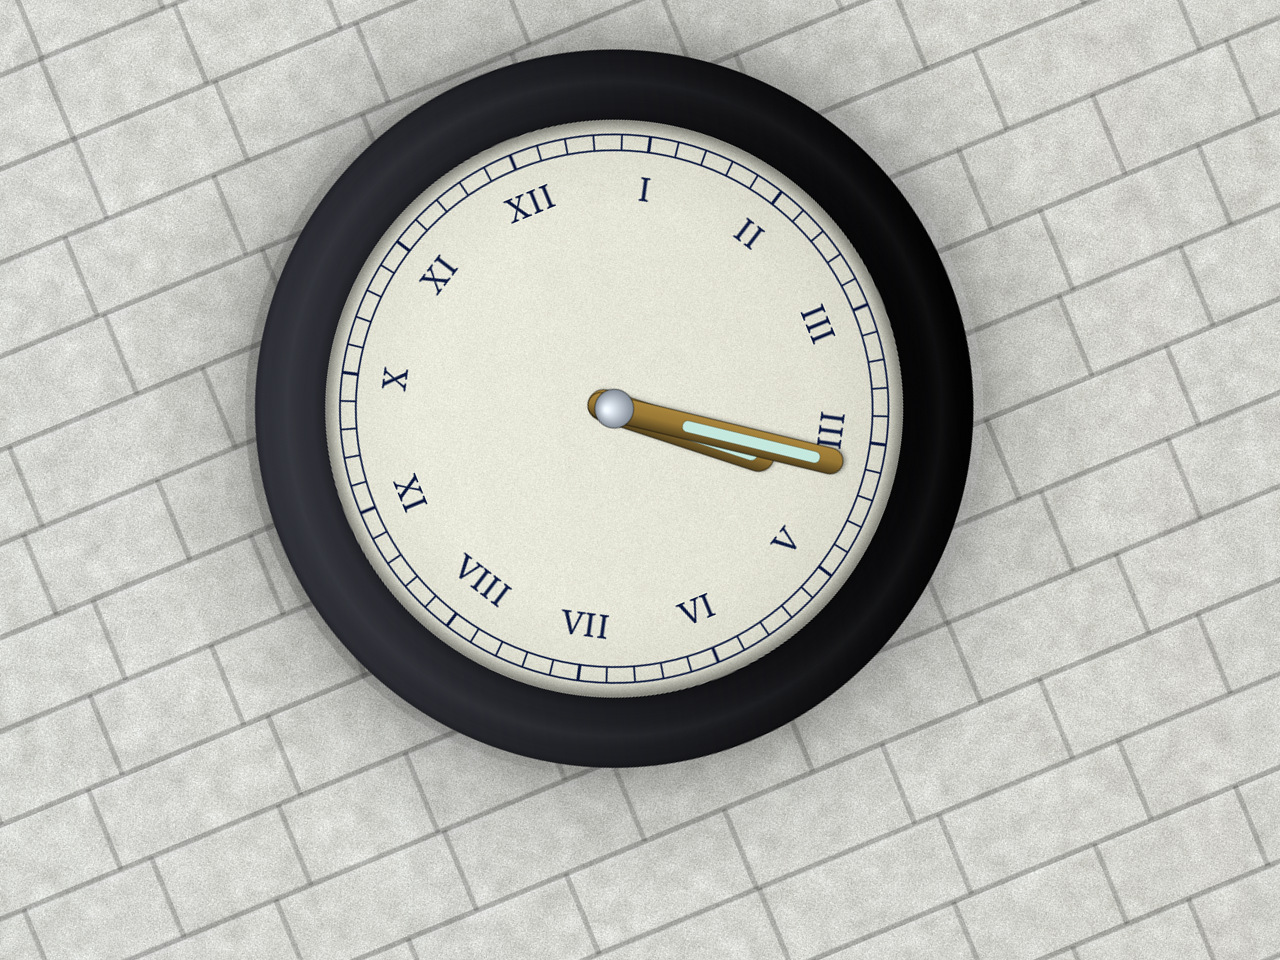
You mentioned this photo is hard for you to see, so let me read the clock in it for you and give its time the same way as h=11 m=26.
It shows h=4 m=21
